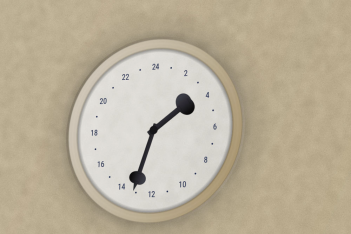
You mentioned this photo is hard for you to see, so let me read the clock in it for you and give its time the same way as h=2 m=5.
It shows h=3 m=33
